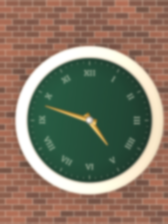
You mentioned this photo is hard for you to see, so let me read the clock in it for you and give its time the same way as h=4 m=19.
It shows h=4 m=48
